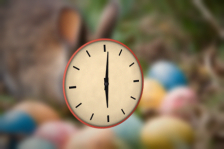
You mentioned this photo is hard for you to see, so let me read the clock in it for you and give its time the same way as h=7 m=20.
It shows h=6 m=1
